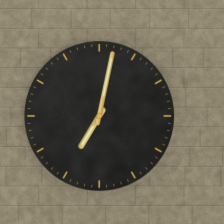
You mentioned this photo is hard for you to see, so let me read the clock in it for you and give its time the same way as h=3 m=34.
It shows h=7 m=2
